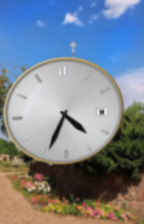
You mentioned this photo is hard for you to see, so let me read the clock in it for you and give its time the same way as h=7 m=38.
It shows h=4 m=34
